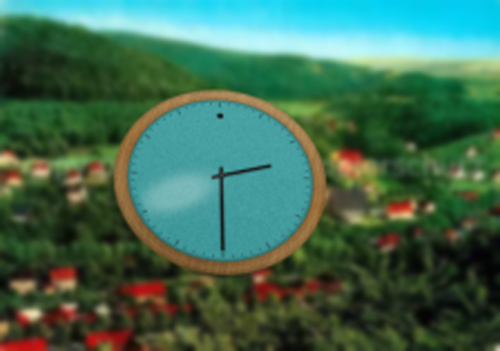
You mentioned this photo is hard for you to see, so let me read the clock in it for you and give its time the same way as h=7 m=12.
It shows h=2 m=30
